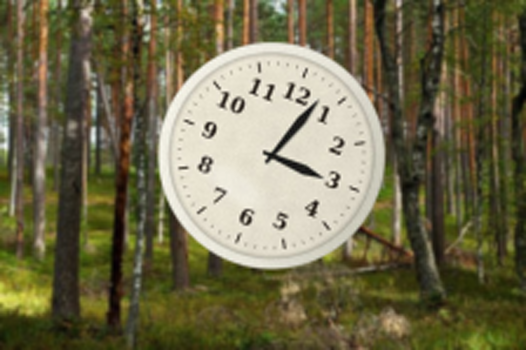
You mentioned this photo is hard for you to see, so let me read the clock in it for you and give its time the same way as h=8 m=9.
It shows h=3 m=3
